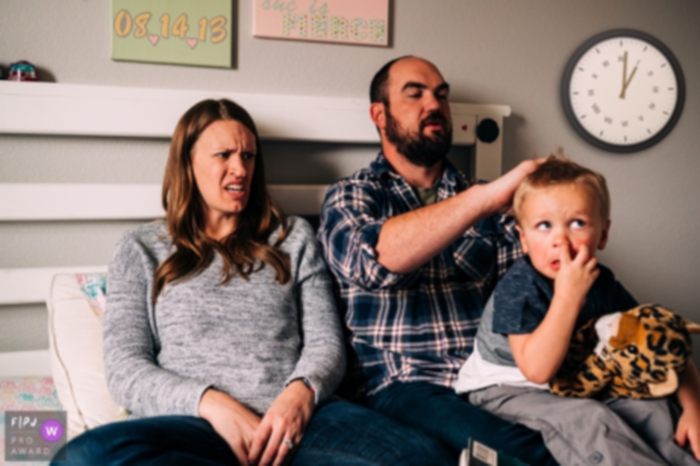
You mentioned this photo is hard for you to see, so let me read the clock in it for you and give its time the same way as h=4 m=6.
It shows h=1 m=1
